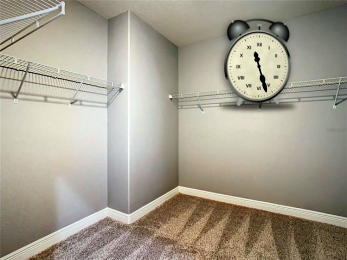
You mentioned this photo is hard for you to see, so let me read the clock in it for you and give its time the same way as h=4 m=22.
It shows h=11 m=27
